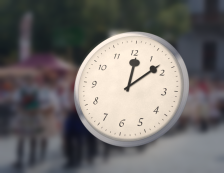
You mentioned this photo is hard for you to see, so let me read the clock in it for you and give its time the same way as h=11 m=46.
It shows h=12 m=8
